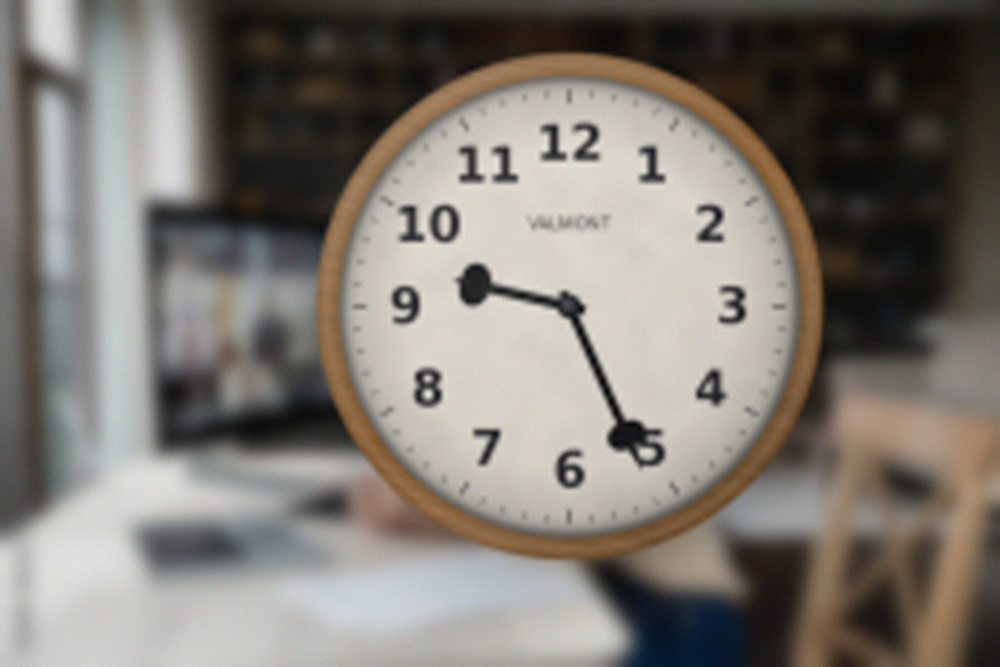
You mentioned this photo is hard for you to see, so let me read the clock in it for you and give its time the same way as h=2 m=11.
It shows h=9 m=26
